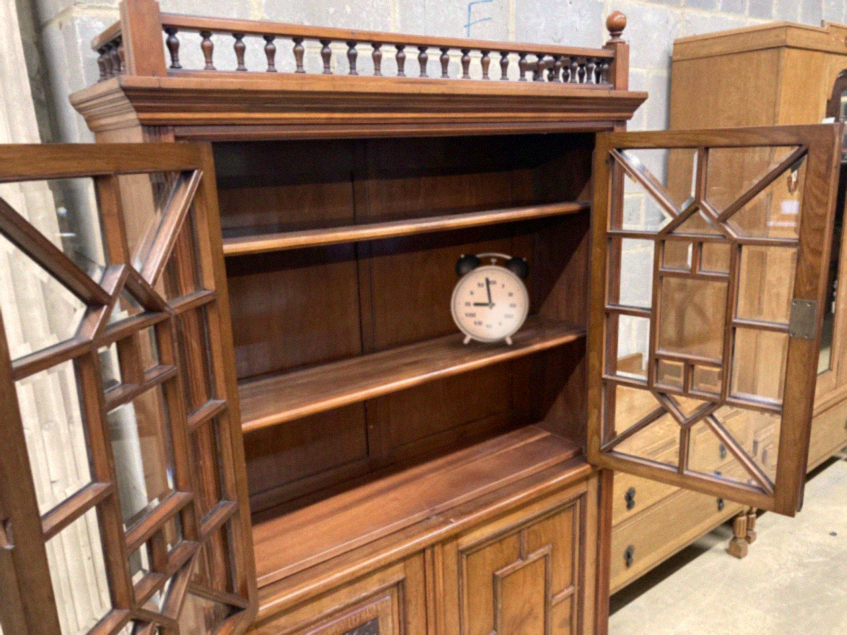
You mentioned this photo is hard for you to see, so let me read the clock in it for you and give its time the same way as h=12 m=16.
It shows h=8 m=58
